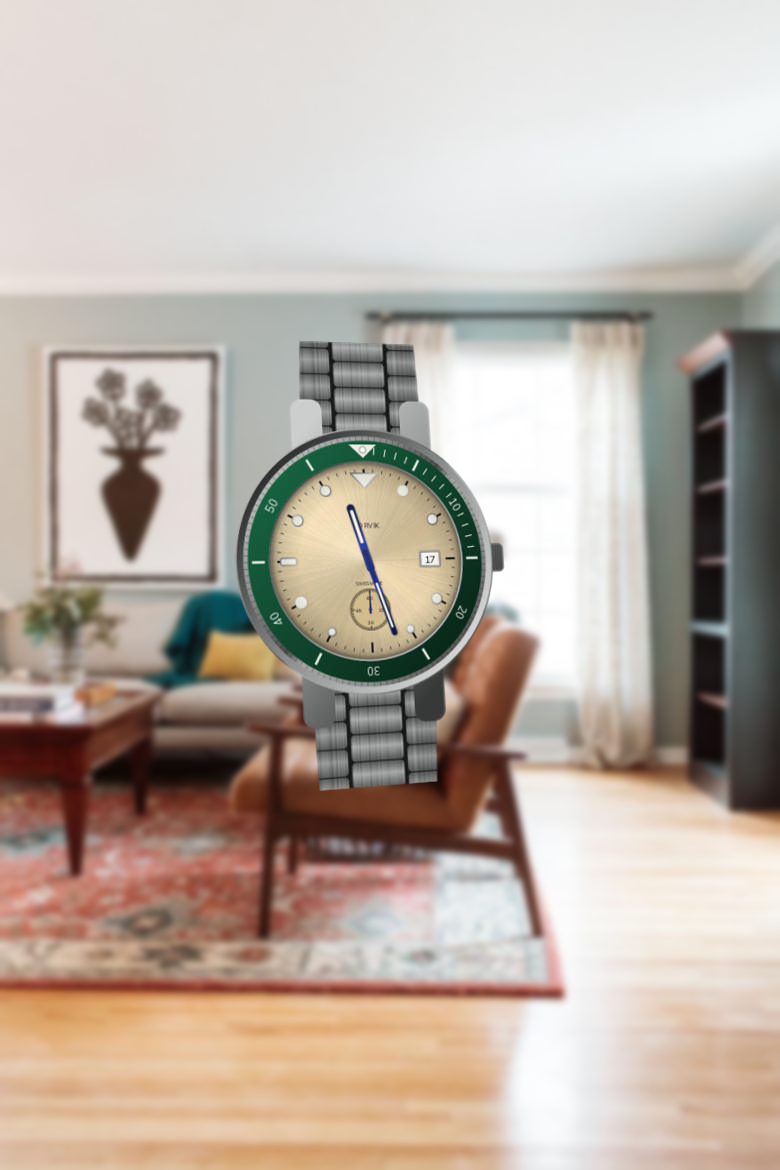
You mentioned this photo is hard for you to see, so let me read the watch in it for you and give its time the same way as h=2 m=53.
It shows h=11 m=27
